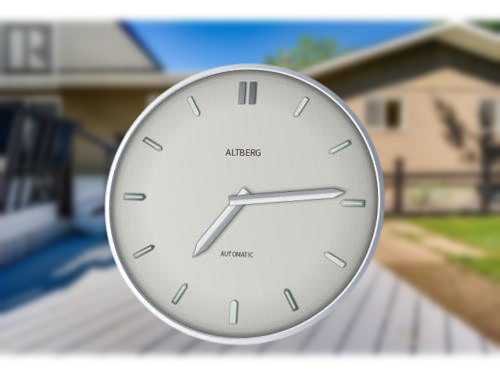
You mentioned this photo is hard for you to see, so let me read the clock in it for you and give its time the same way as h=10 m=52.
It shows h=7 m=14
